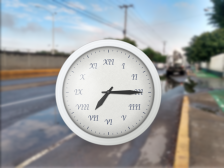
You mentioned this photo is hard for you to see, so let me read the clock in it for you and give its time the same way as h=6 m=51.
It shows h=7 m=15
